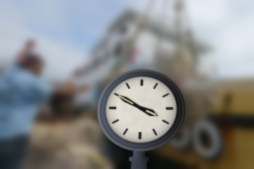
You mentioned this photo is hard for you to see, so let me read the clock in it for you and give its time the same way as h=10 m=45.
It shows h=3 m=50
